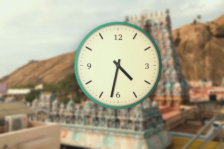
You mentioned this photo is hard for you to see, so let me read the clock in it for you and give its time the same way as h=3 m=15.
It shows h=4 m=32
